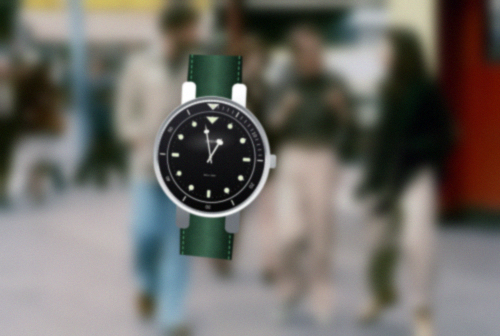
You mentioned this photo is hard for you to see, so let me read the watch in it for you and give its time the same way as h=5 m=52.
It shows h=12 m=58
